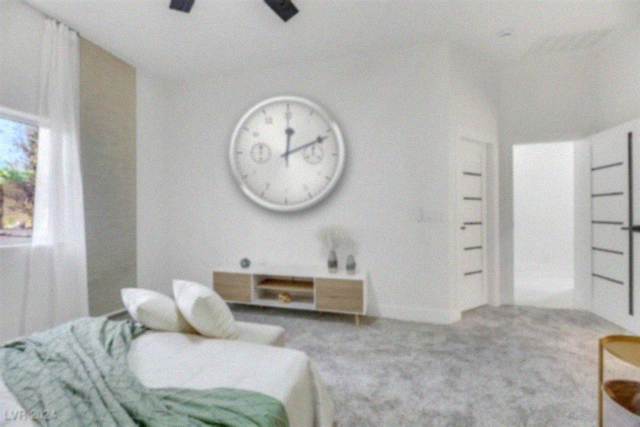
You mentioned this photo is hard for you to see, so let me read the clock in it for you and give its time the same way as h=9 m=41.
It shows h=12 m=11
